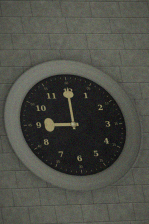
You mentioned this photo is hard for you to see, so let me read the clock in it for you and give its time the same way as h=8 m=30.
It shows h=9 m=0
